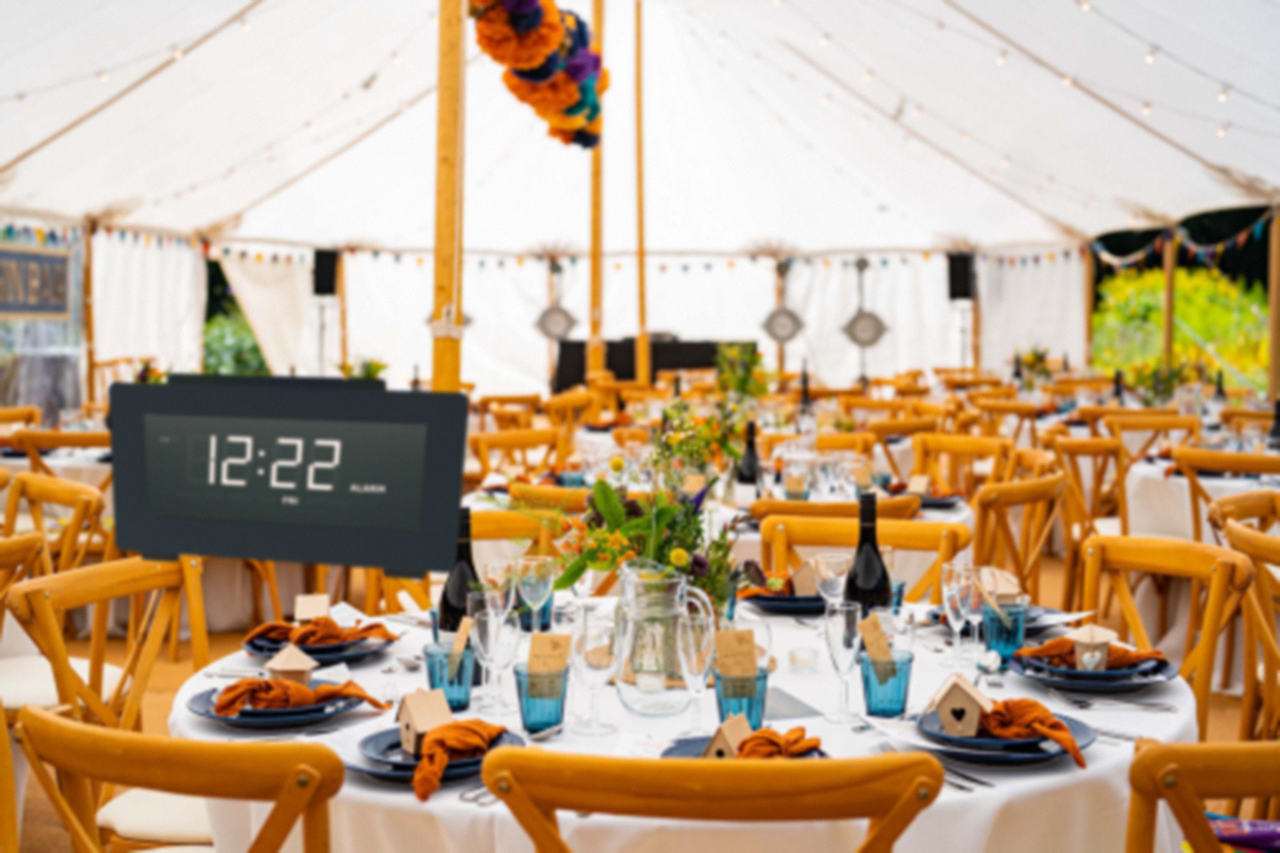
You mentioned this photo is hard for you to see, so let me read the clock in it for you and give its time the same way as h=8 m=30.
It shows h=12 m=22
